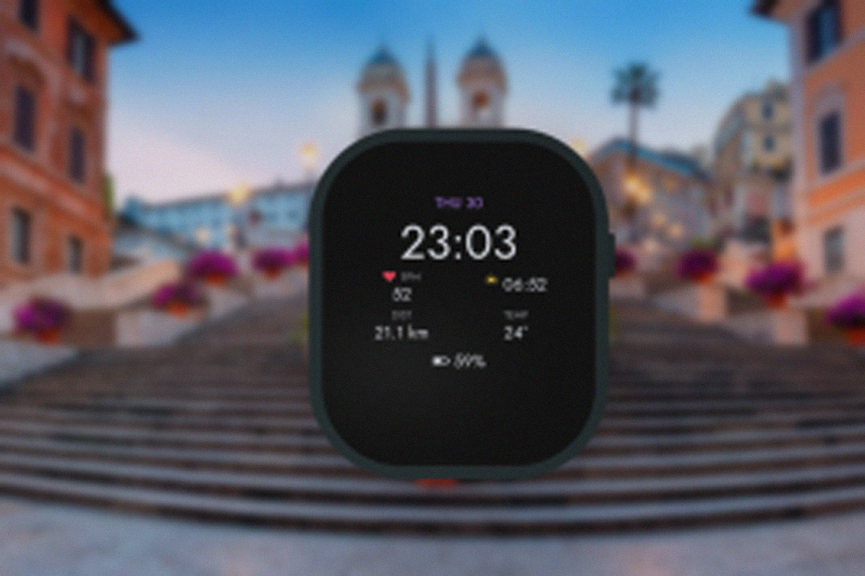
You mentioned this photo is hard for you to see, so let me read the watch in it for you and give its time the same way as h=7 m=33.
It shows h=23 m=3
